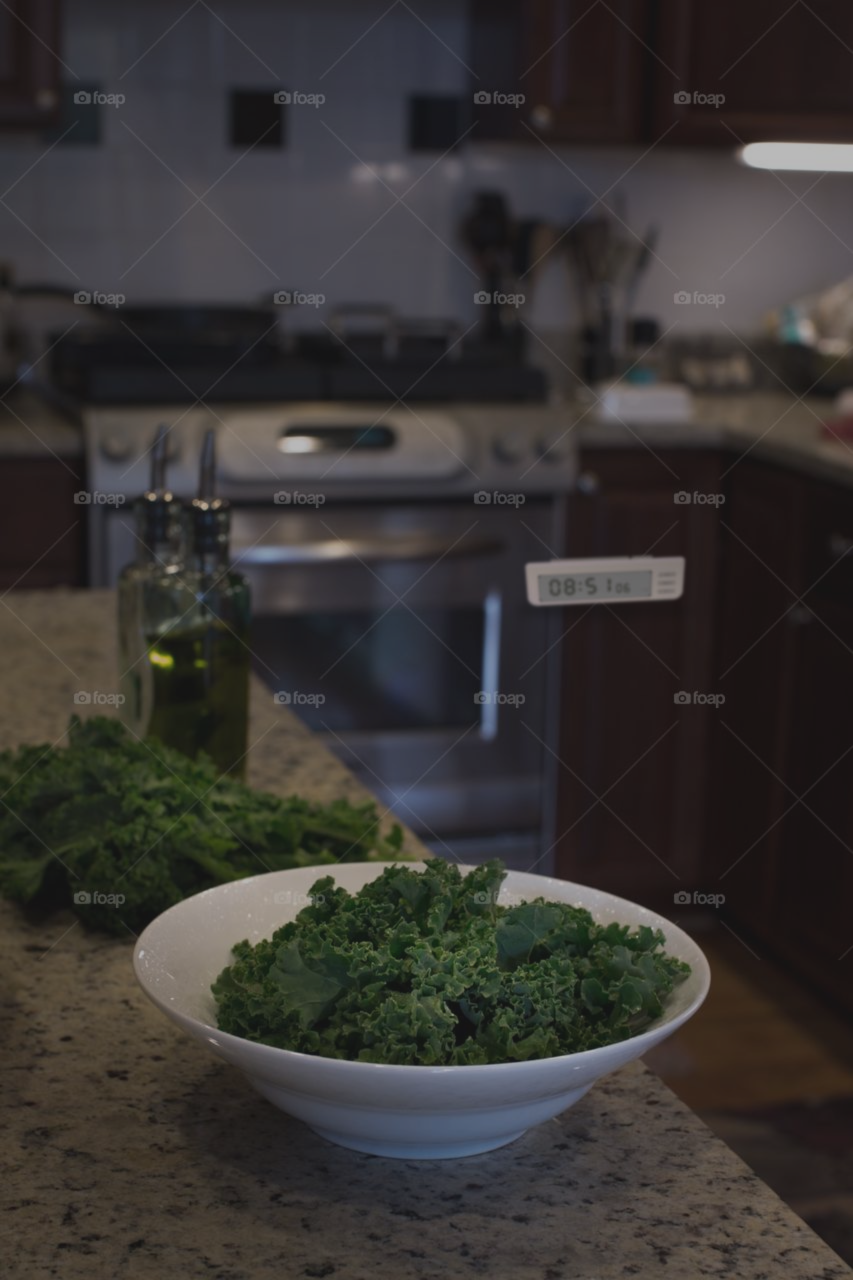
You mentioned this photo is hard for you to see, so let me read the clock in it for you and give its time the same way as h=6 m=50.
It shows h=8 m=51
